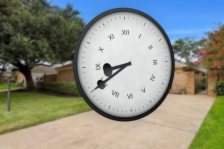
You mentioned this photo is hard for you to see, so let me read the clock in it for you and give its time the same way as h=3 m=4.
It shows h=8 m=40
